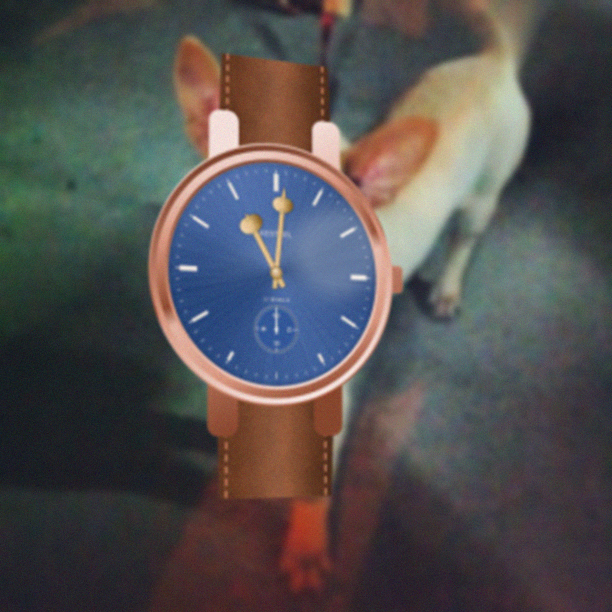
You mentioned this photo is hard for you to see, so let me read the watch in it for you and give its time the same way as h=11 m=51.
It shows h=11 m=1
